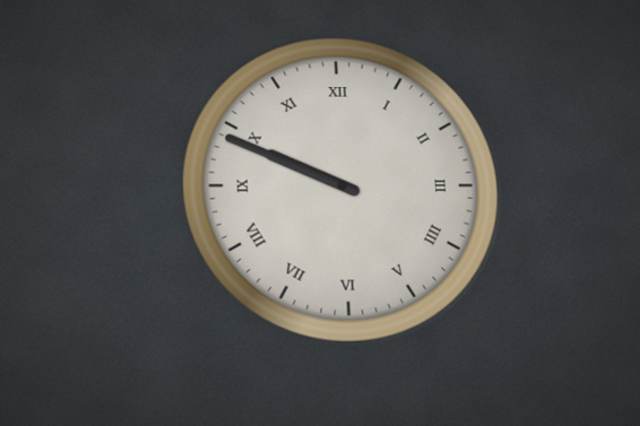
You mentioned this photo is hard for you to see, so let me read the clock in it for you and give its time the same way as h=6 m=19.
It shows h=9 m=49
